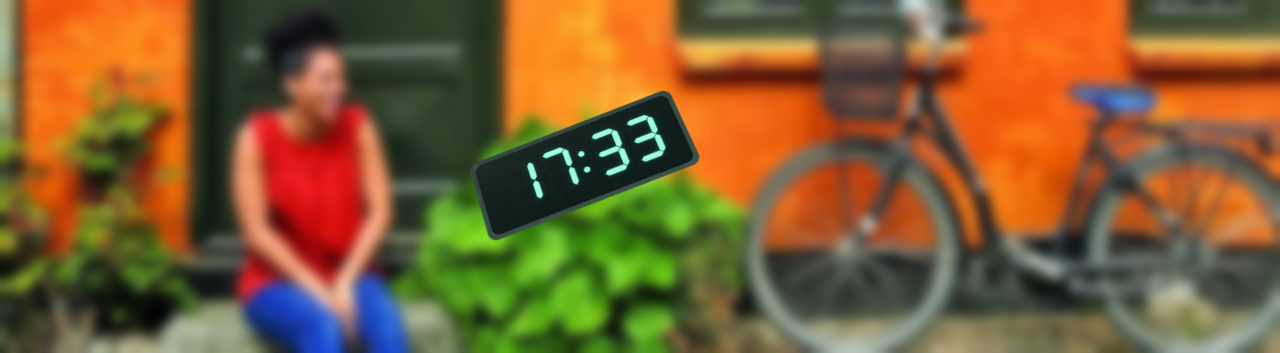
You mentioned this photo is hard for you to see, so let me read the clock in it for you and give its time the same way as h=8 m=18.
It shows h=17 m=33
